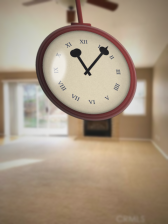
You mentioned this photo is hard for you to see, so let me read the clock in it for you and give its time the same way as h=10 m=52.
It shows h=11 m=7
